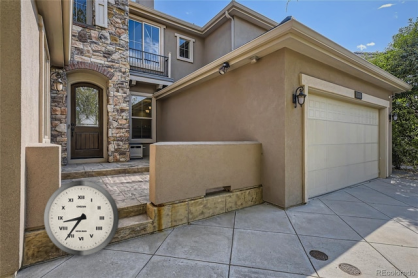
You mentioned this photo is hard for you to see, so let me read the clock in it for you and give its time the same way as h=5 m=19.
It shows h=8 m=36
